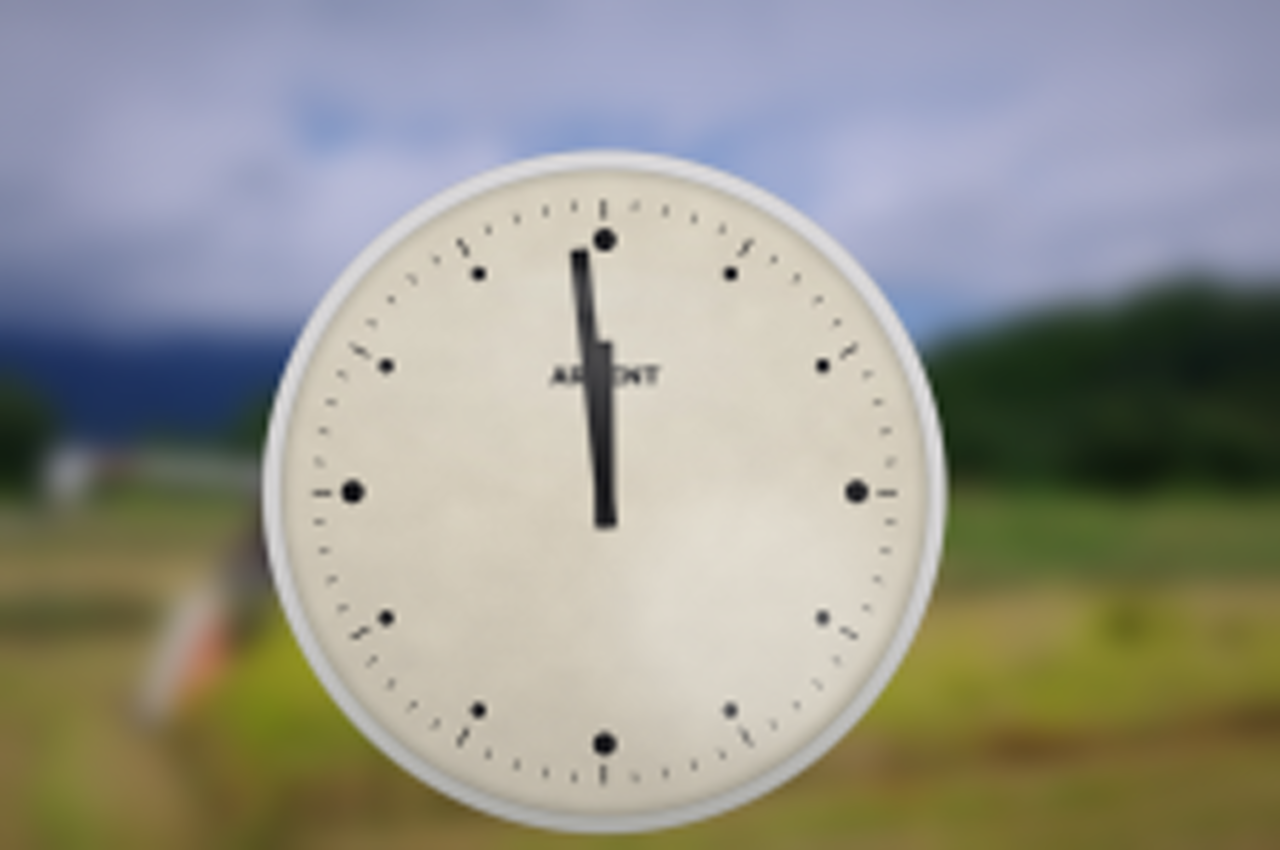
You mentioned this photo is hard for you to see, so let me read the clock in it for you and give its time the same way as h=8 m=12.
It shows h=11 m=59
